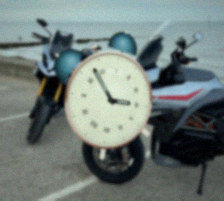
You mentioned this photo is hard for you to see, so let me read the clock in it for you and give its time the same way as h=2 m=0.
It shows h=3 m=58
